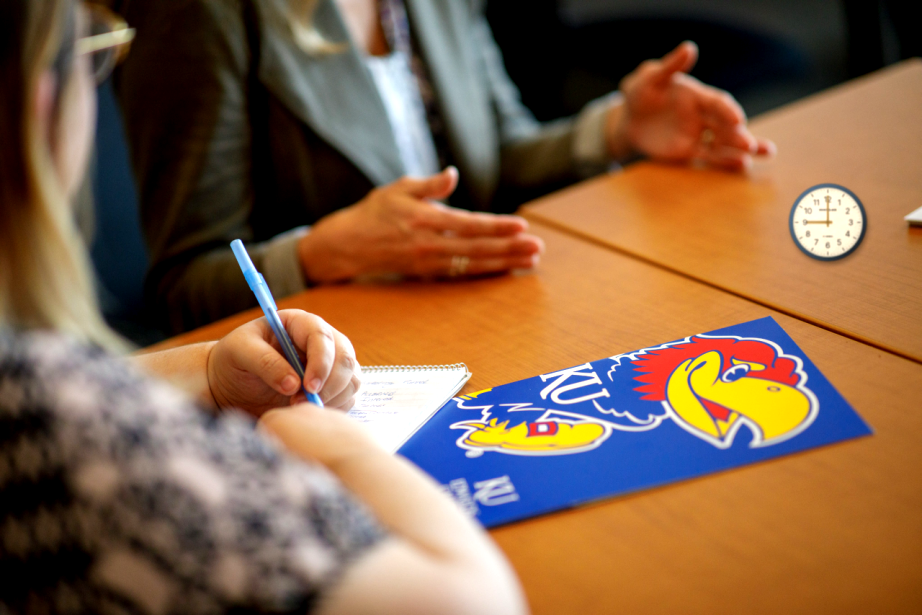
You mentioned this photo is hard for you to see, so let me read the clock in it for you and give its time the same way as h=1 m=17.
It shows h=9 m=0
